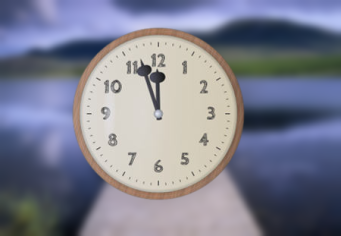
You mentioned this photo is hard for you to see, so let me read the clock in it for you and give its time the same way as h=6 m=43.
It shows h=11 m=57
